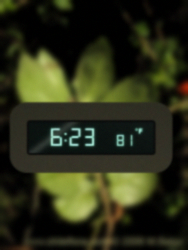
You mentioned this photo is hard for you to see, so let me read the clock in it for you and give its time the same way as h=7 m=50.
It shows h=6 m=23
